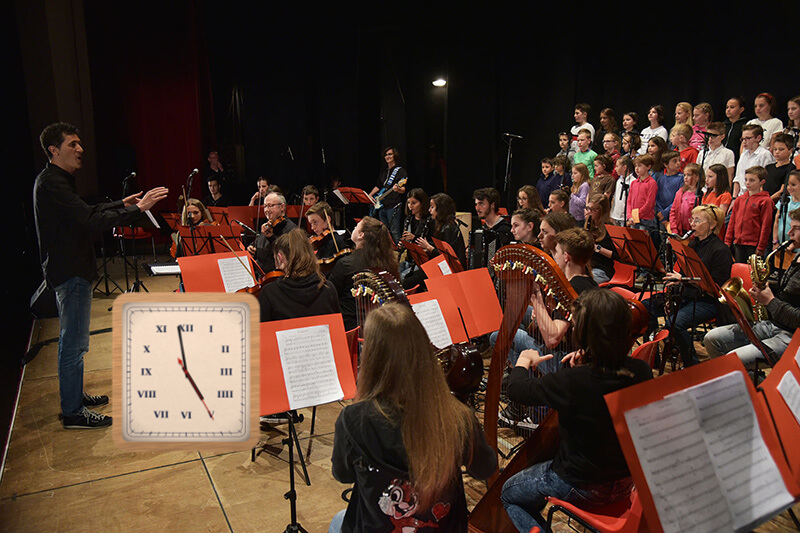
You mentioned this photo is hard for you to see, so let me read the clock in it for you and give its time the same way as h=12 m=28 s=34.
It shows h=4 m=58 s=25
